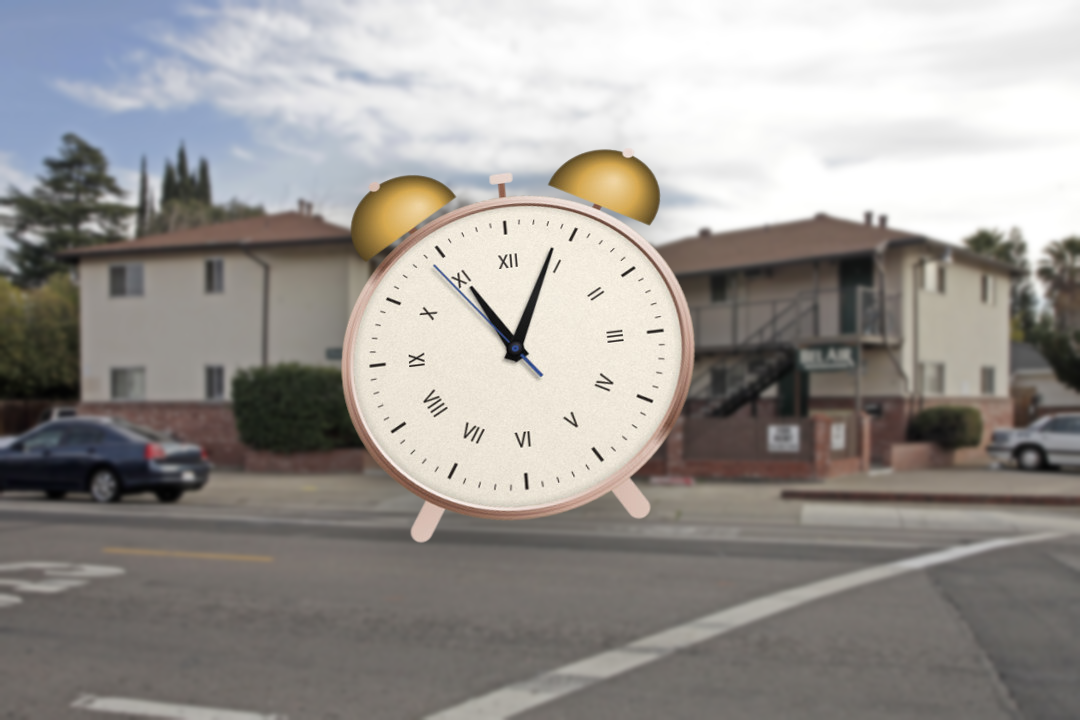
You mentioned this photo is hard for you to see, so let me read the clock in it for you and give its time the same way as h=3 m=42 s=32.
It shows h=11 m=3 s=54
